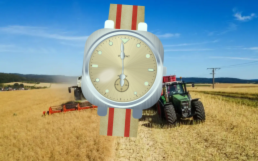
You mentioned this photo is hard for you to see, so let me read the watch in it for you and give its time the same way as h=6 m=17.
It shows h=5 m=59
